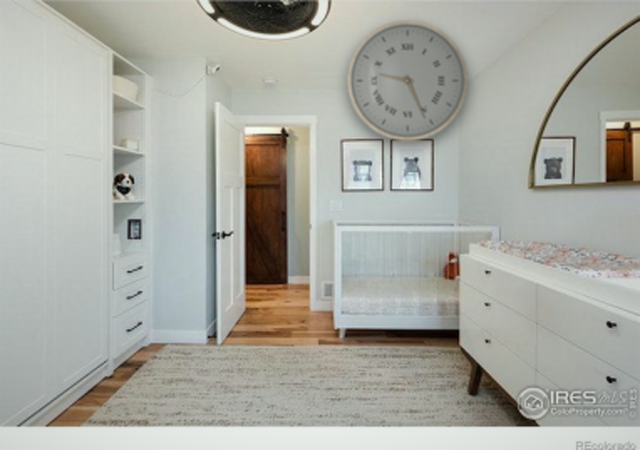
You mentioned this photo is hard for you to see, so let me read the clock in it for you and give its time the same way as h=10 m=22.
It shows h=9 m=26
